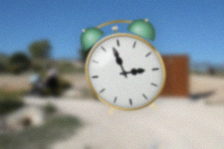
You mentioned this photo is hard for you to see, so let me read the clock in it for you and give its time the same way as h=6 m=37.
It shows h=2 m=58
